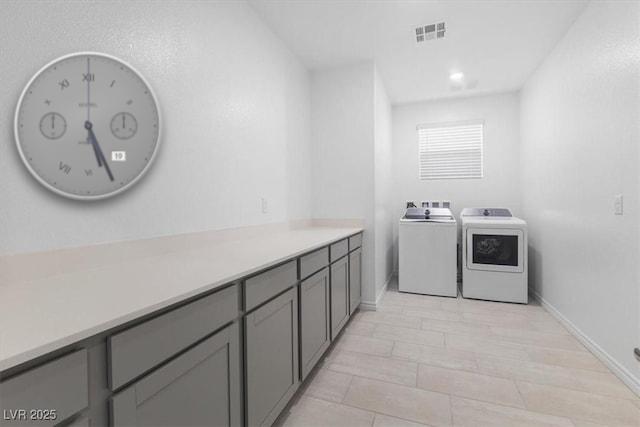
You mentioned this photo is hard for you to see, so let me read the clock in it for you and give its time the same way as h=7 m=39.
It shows h=5 m=26
